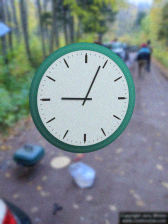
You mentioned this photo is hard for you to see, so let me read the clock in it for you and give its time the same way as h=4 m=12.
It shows h=9 m=4
